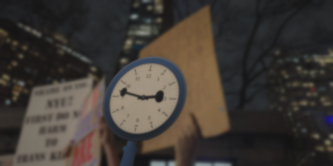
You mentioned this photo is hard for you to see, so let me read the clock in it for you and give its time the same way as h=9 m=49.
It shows h=2 m=47
